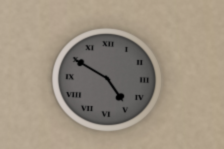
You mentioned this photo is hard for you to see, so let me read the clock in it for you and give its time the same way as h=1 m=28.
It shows h=4 m=50
